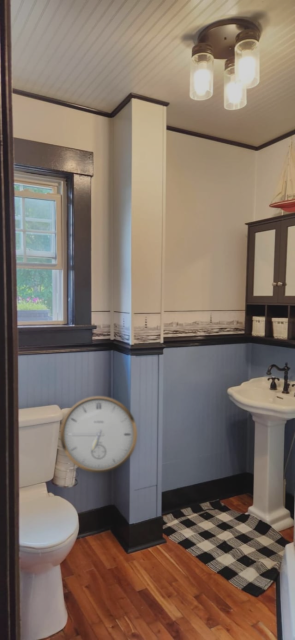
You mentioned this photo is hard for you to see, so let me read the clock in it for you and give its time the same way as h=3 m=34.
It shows h=6 m=45
